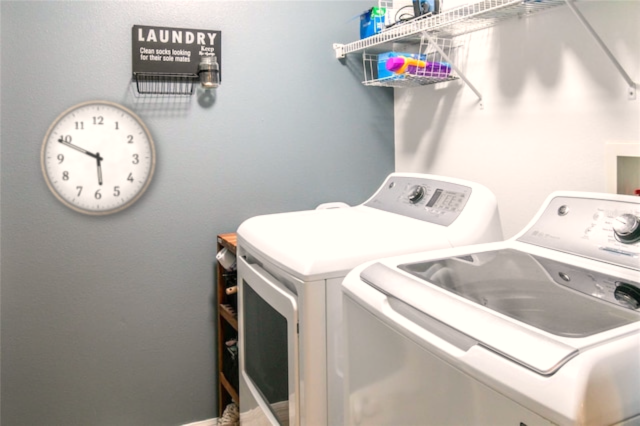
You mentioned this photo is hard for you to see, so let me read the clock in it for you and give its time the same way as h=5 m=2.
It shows h=5 m=49
